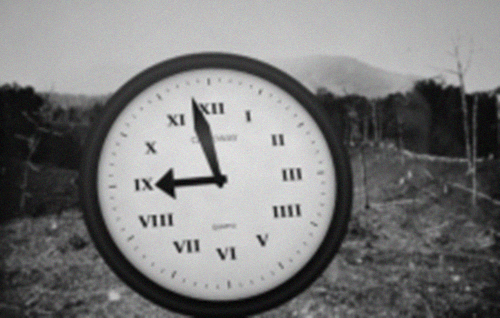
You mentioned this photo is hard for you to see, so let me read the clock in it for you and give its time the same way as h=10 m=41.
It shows h=8 m=58
